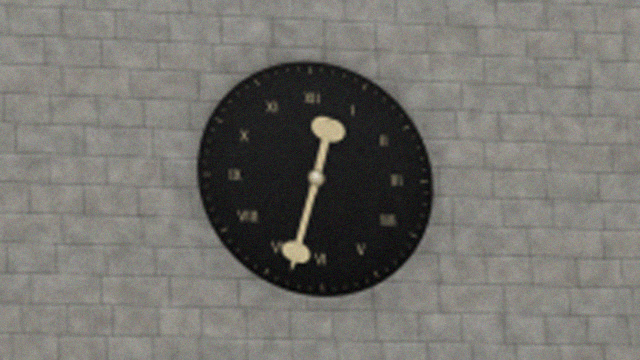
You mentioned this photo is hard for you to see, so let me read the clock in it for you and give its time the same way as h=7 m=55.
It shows h=12 m=33
